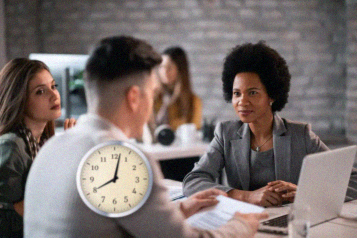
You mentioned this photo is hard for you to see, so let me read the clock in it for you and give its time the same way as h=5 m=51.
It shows h=8 m=2
